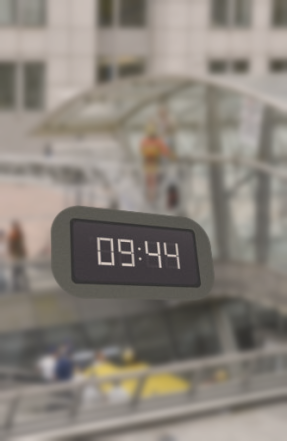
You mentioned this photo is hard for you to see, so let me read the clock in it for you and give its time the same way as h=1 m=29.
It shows h=9 m=44
